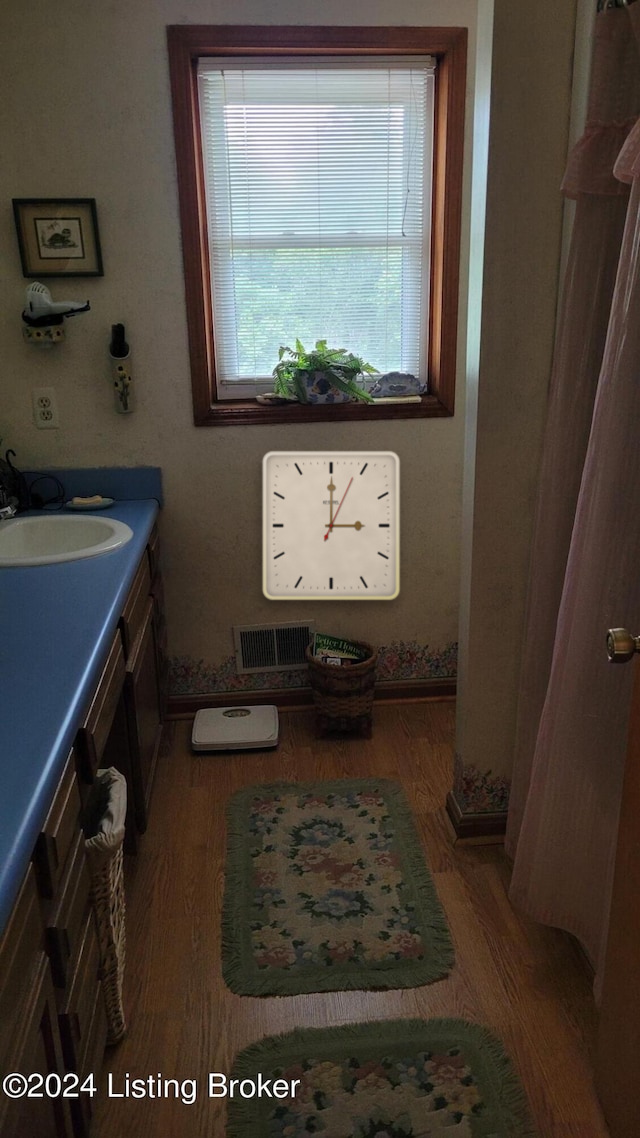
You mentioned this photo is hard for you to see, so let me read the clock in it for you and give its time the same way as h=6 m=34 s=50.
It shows h=3 m=0 s=4
